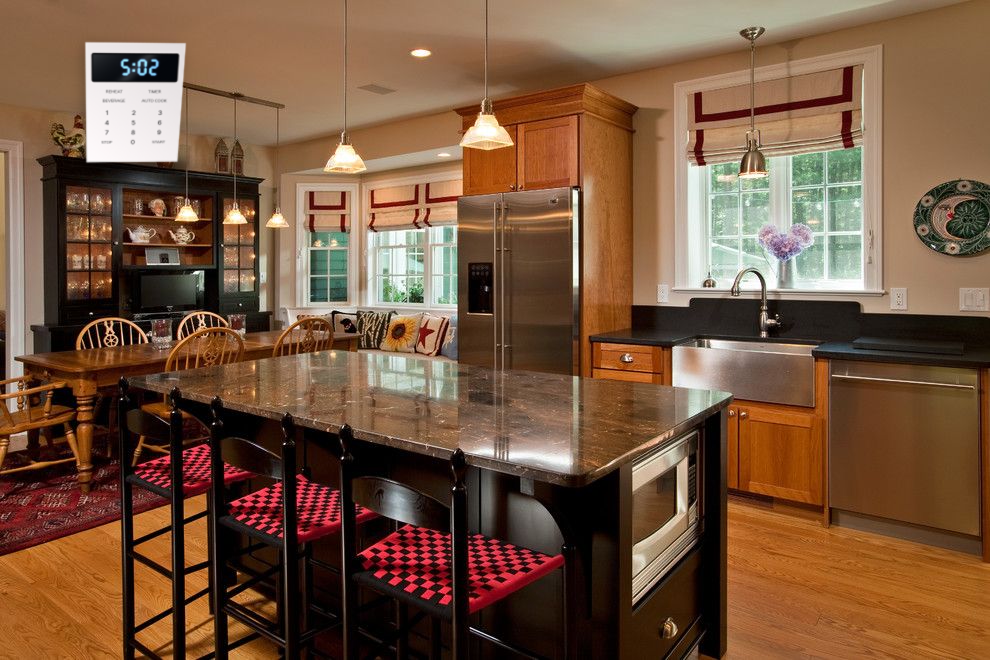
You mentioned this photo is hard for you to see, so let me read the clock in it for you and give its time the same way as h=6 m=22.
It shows h=5 m=2
